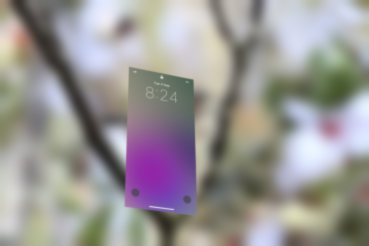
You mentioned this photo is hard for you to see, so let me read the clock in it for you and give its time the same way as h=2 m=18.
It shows h=8 m=24
